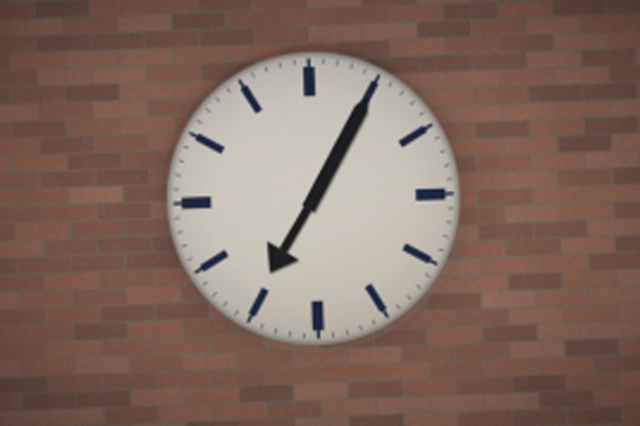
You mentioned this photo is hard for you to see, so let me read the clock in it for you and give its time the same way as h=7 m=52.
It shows h=7 m=5
